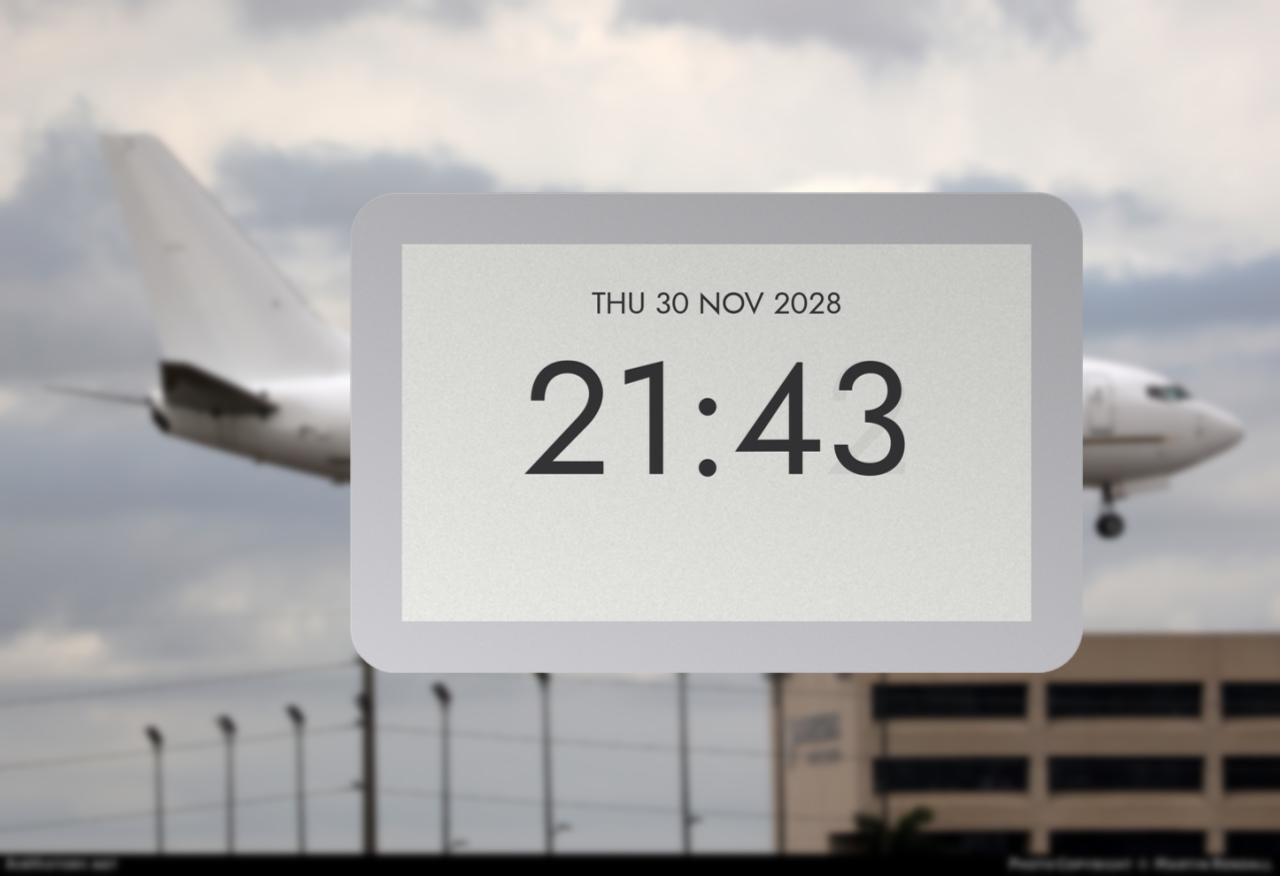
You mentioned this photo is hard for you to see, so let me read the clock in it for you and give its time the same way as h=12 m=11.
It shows h=21 m=43
